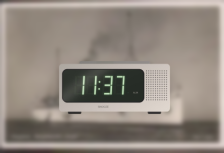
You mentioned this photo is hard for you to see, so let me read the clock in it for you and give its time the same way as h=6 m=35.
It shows h=11 m=37
